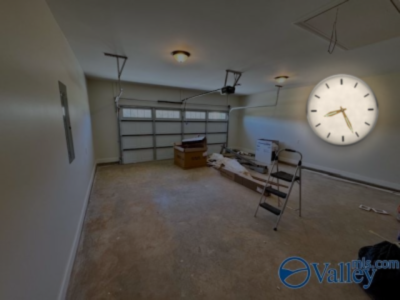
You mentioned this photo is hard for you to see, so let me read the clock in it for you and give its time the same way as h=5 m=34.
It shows h=8 m=26
